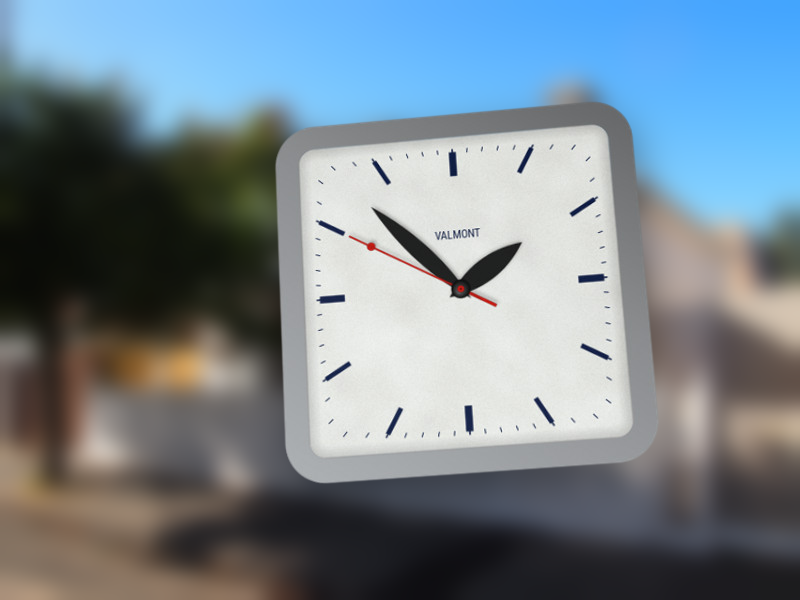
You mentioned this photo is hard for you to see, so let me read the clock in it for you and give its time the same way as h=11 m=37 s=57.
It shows h=1 m=52 s=50
